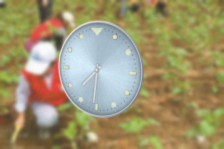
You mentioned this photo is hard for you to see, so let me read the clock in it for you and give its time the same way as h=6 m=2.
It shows h=7 m=31
